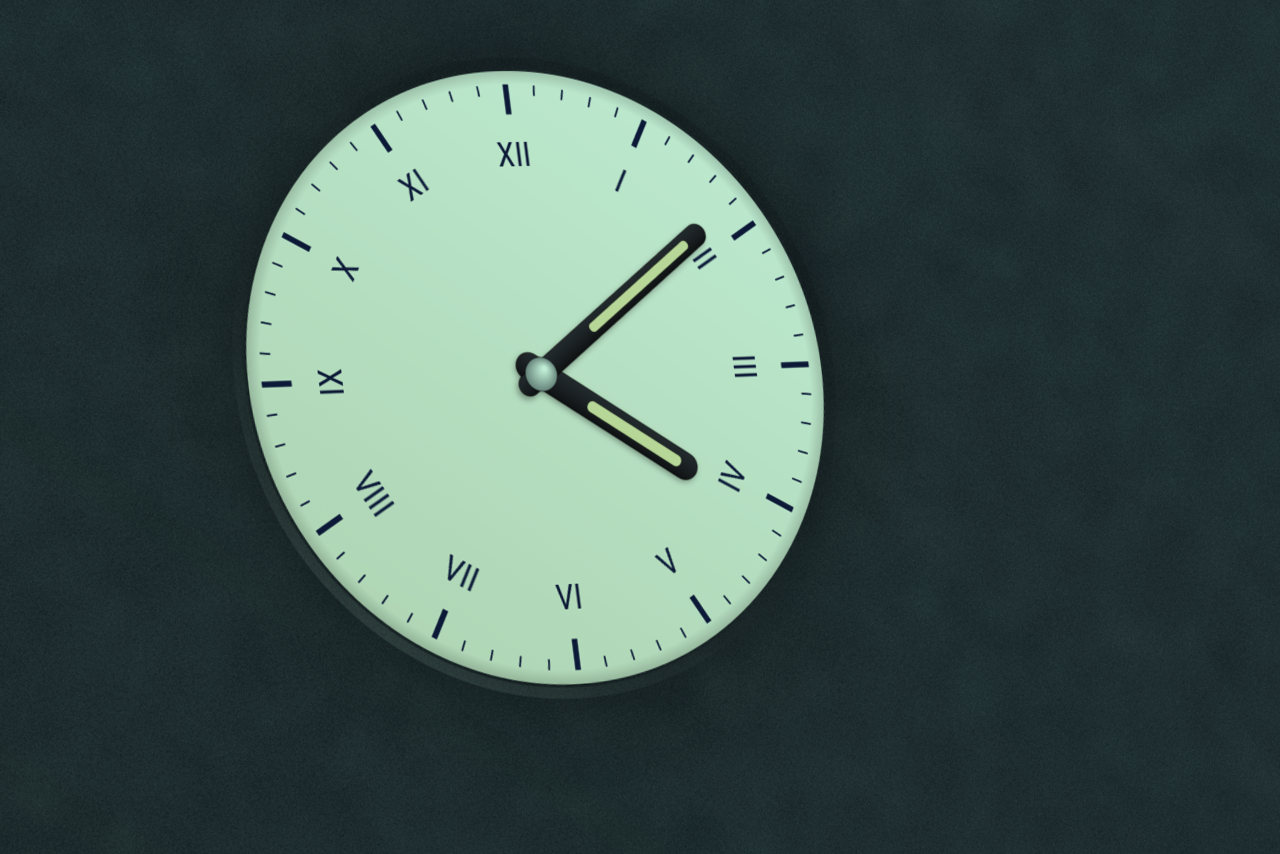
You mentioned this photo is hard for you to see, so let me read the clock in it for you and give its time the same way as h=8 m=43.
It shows h=4 m=9
